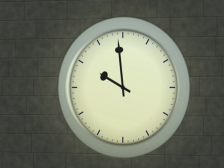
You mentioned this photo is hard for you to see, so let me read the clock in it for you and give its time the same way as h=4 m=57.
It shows h=9 m=59
